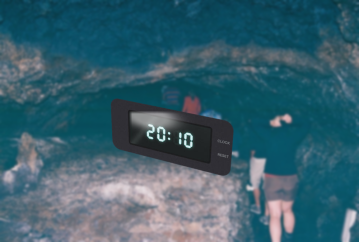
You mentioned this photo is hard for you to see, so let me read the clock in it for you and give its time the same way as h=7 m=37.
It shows h=20 m=10
